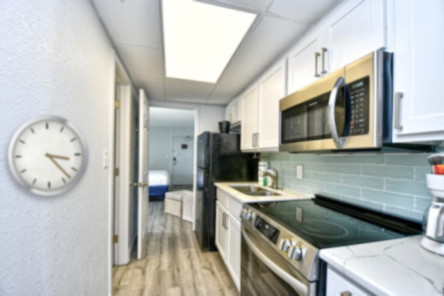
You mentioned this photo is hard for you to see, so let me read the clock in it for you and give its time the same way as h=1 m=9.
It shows h=3 m=23
